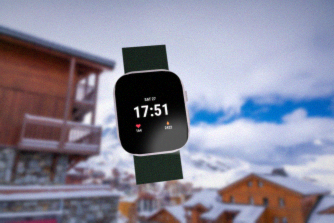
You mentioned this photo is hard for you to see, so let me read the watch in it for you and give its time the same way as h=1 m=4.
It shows h=17 m=51
